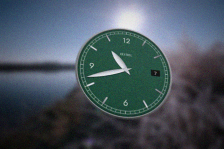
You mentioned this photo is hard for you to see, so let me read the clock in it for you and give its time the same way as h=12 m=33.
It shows h=10 m=42
